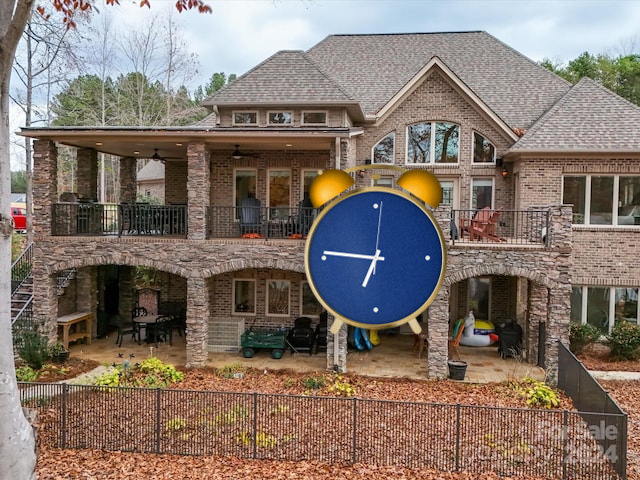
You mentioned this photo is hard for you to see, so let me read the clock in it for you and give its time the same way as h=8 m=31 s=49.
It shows h=6 m=46 s=1
